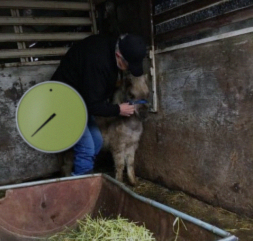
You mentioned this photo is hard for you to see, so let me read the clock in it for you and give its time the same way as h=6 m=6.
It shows h=7 m=38
